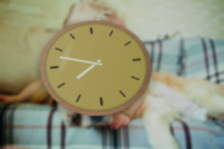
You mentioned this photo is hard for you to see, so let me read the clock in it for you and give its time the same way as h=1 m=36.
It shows h=7 m=48
